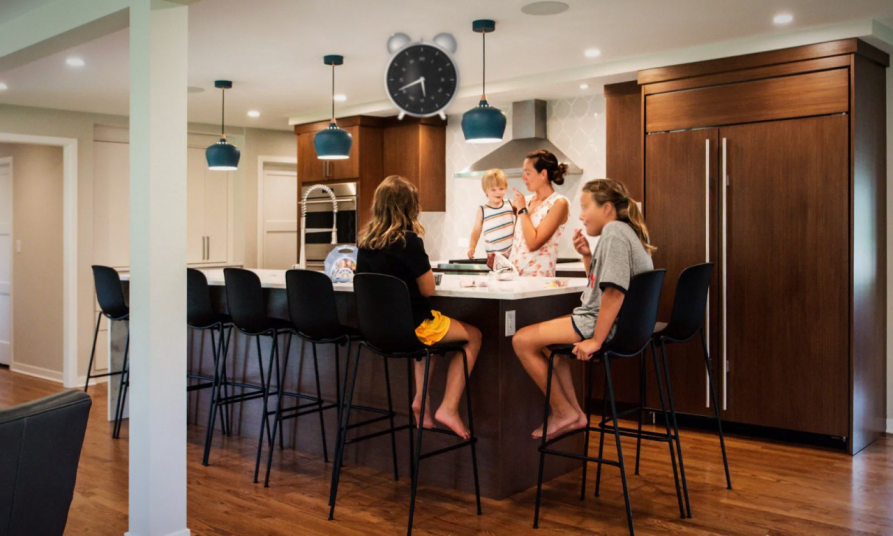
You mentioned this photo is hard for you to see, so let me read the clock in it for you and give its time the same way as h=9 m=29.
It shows h=5 m=41
